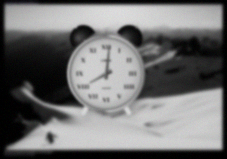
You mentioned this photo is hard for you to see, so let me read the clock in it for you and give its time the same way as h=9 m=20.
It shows h=8 m=1
